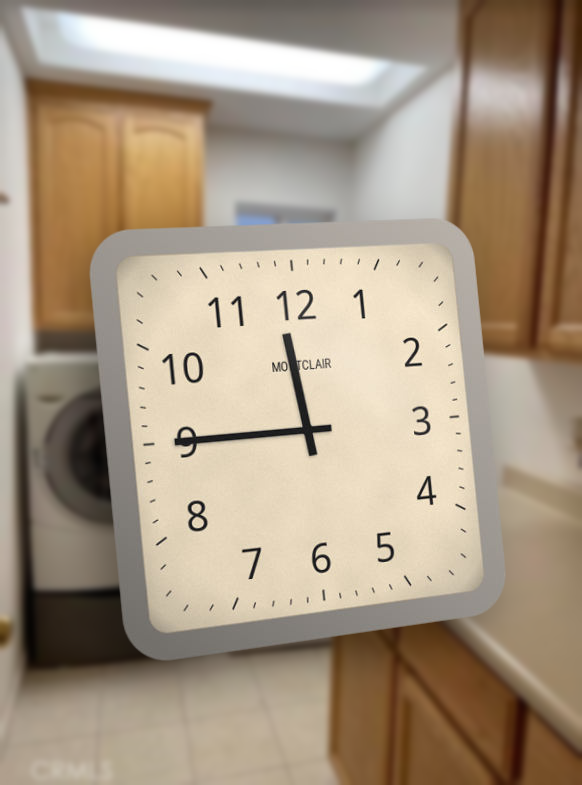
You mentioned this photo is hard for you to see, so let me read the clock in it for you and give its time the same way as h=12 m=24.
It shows h=11 m=45
